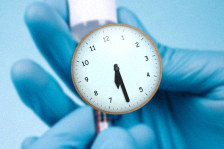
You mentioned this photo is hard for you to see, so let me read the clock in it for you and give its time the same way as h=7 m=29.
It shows h=6 m=30
